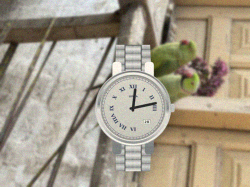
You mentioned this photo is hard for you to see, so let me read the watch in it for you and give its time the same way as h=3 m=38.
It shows h=12 m=13
